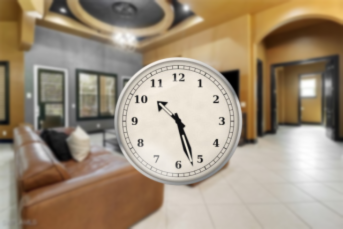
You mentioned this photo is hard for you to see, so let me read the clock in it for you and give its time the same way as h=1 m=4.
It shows h=10 m=27
